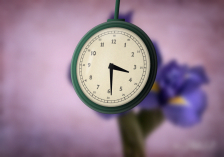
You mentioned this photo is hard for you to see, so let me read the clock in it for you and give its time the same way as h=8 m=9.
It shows h=3 m=29
